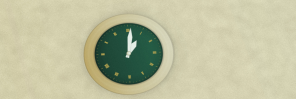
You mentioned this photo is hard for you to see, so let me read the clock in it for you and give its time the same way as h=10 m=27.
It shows h=1 m=1
